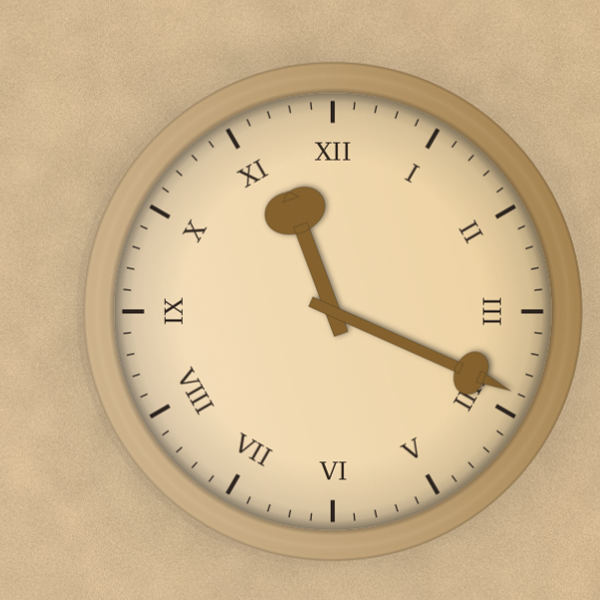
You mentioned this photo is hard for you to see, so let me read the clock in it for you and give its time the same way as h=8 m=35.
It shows h=11 m=19
